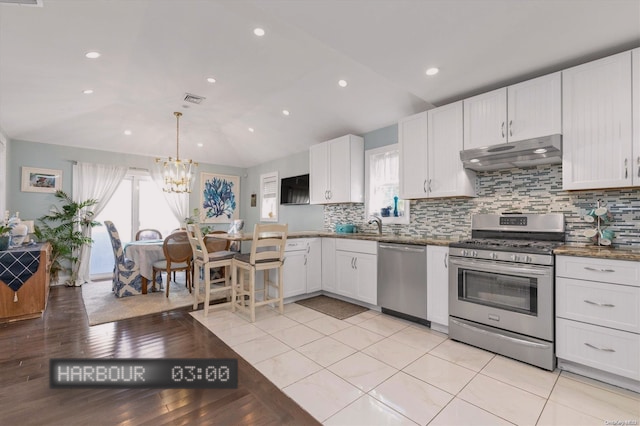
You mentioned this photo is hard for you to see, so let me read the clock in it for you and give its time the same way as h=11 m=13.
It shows h=3 m=0
